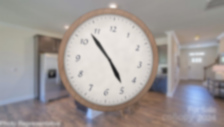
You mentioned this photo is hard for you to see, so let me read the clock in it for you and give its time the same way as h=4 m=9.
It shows h=4 m=53
